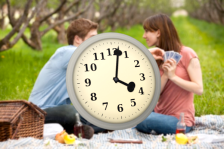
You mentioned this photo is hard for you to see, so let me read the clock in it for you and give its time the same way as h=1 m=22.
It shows h=4 m=2
